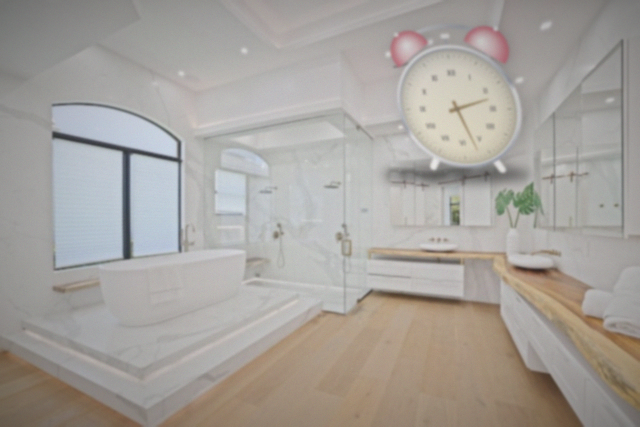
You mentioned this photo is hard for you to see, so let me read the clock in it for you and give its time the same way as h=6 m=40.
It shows h=2 m=27
